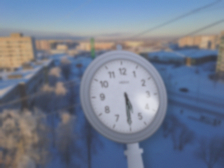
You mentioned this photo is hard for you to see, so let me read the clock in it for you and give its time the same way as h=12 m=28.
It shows h=5 m=30
